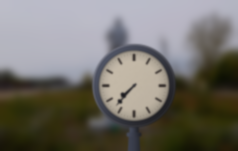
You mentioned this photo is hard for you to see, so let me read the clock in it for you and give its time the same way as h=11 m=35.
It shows h=7 m=37
